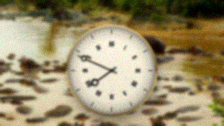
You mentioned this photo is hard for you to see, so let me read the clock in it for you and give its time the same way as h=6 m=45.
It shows h=7 m=49
